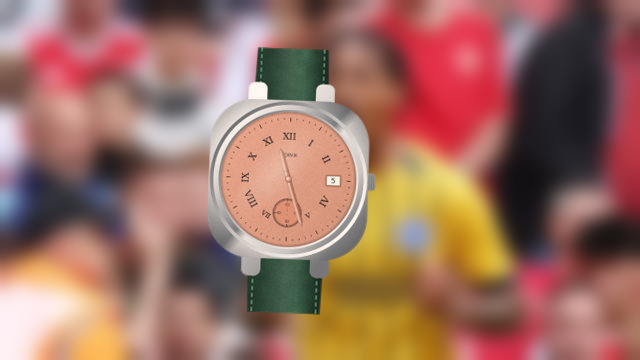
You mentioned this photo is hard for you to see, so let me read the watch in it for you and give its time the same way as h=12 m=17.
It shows h=11 m=27
